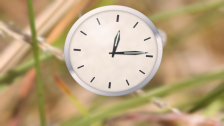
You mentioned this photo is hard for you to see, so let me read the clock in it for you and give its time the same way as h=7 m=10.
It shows h=12 m=14
